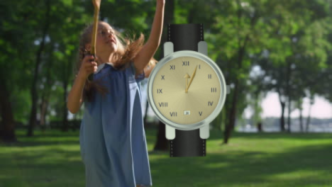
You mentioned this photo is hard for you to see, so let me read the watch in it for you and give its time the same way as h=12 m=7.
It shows h=12 m=4
